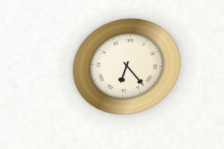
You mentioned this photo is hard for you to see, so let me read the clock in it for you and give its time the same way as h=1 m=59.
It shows h=6 m=23
